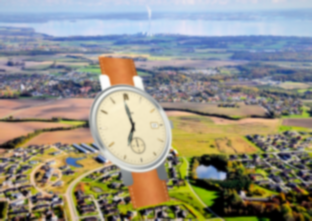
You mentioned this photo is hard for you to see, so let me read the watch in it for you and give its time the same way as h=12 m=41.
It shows h=6 m=59
